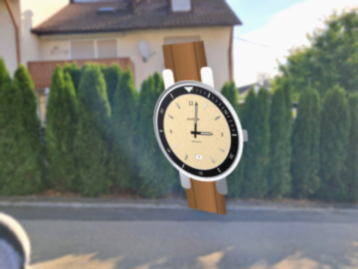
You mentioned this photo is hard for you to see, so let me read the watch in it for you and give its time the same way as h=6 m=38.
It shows h=3 m=2
